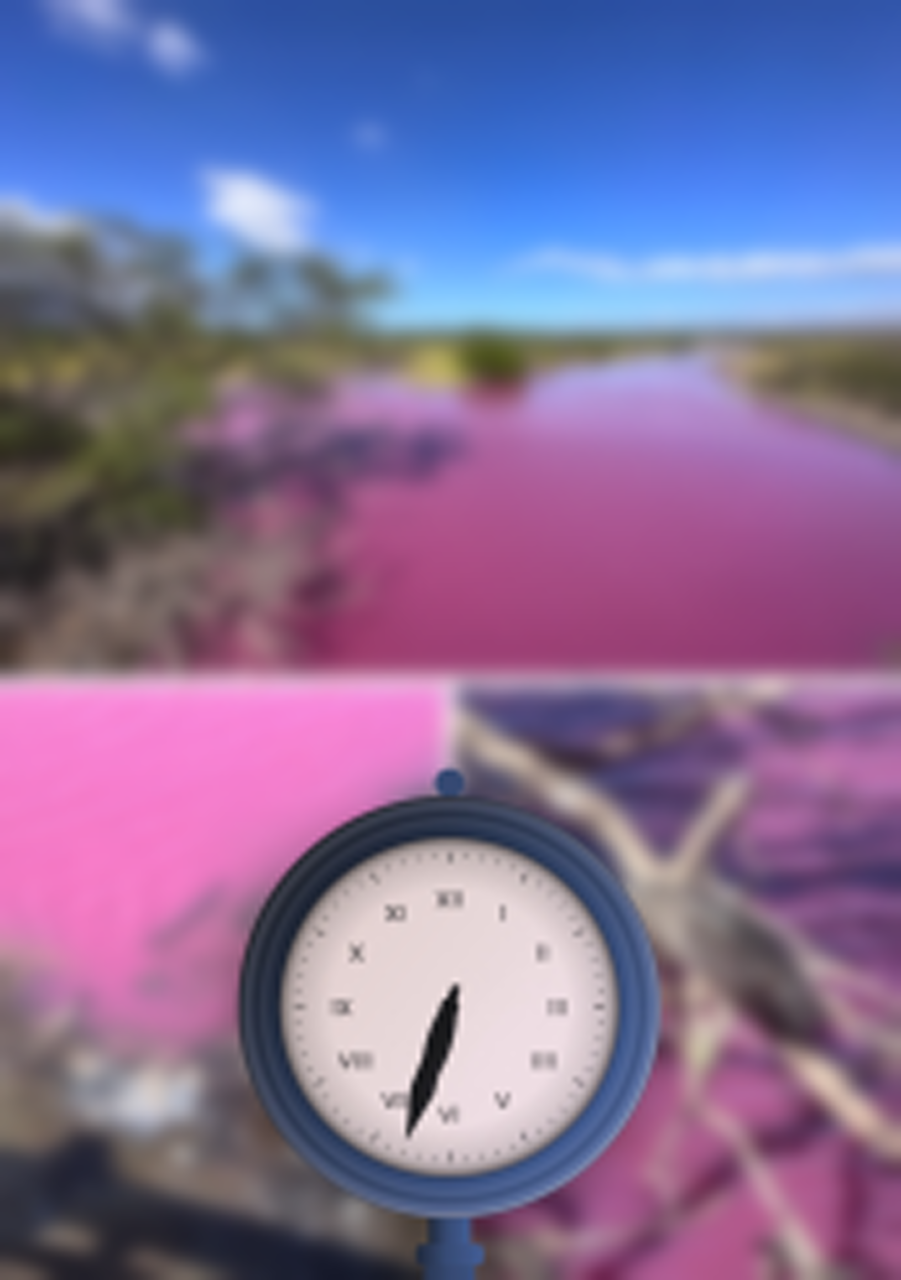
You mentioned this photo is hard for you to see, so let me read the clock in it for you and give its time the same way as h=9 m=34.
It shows h=6 m=33
